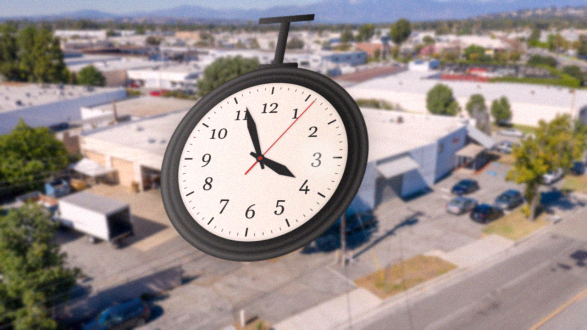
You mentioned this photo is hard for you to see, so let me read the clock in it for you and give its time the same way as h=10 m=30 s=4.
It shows h=3 m=56 s=6
